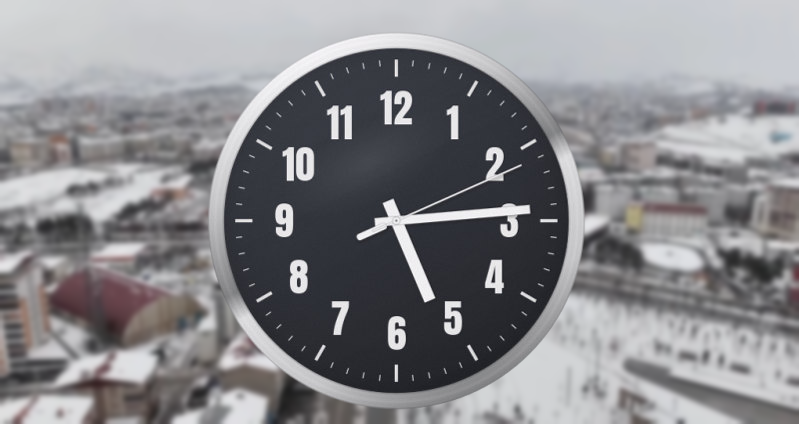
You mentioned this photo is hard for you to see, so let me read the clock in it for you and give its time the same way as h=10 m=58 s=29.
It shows h=5 m=14 s=11
